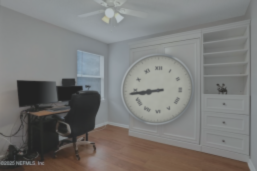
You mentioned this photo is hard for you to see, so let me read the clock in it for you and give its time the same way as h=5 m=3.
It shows h=8 m=44
